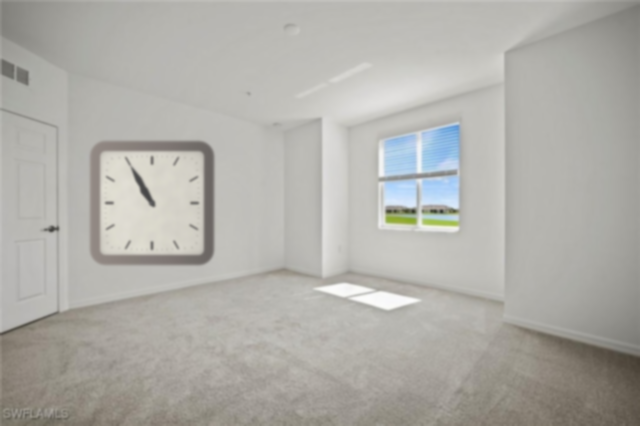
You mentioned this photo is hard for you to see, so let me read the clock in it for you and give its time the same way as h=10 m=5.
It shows h=10 m=55
